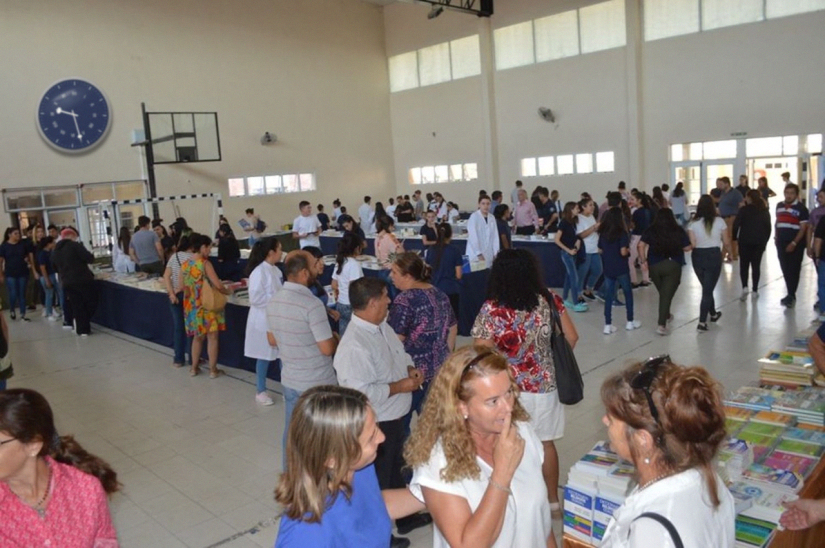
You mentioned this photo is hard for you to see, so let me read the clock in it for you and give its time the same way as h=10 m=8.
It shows h=9 m=27
